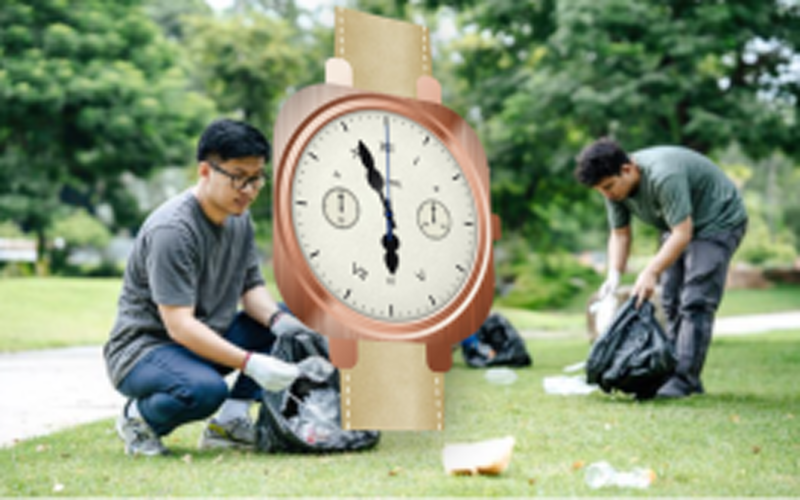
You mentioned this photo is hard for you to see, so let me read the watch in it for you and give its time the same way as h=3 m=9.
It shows h=5 m=56
